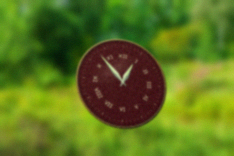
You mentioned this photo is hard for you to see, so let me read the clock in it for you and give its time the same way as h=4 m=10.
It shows h=12 m=53
